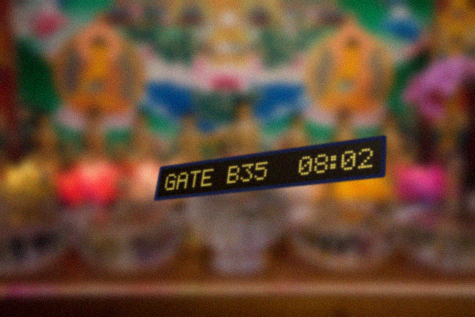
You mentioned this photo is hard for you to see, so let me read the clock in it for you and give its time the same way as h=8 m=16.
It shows h=8 m=2
